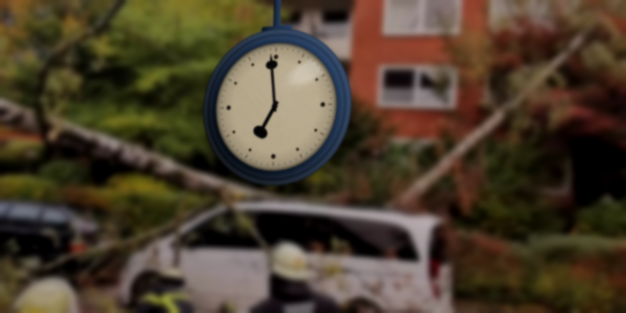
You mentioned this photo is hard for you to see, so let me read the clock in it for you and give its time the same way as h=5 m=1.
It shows h=6 m=59
